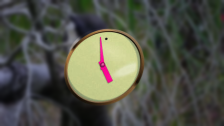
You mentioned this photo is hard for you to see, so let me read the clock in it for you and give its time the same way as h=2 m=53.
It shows h=4 m=58
